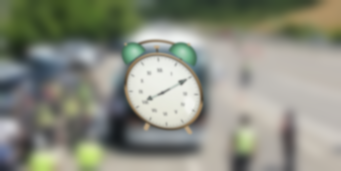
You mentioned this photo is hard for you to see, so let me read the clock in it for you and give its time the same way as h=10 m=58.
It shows h=8 m=10
